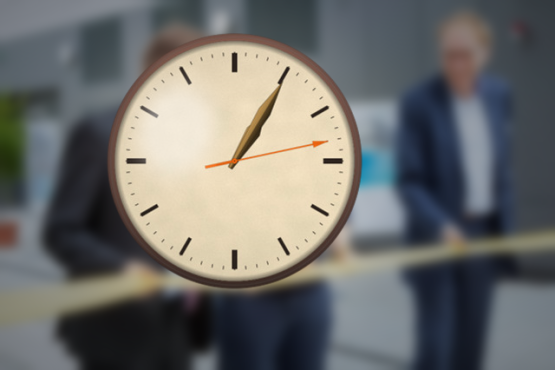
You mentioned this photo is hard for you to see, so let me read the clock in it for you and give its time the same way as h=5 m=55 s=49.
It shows h=1 m=5 s=13
